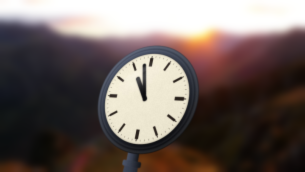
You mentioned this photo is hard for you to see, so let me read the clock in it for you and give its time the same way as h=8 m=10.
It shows h=10 m=58
